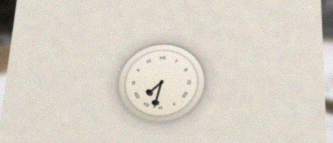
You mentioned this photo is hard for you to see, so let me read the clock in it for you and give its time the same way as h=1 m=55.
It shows h=7 m=32
